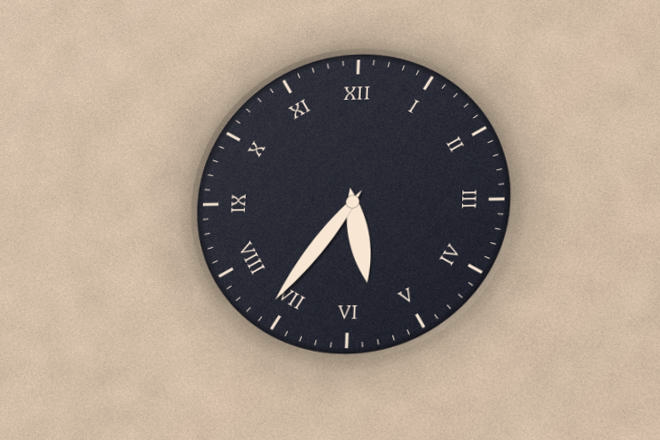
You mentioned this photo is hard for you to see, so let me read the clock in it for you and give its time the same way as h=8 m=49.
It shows h=5 m=36
